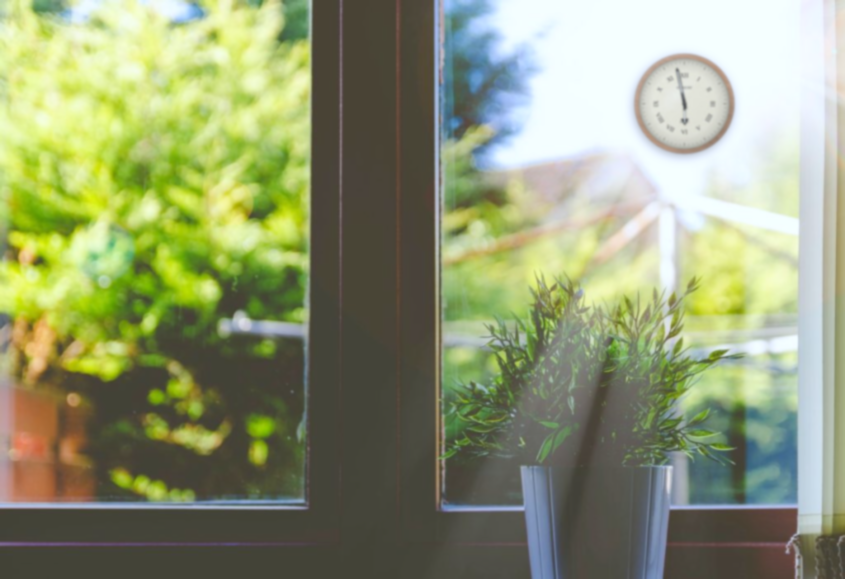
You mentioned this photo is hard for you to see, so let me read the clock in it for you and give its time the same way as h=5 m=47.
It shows h=5 m=58
